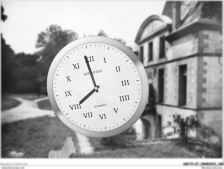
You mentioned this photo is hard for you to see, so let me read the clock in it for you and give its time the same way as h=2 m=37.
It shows h=7 m=59
